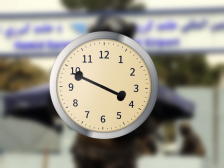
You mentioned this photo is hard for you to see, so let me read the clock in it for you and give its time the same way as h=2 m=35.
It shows h=3 m=49
